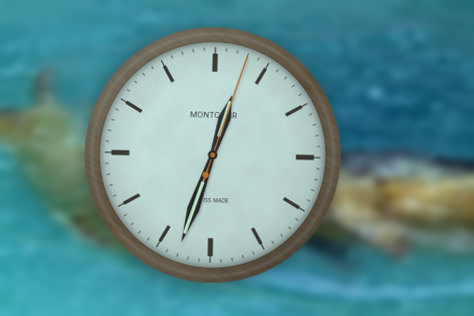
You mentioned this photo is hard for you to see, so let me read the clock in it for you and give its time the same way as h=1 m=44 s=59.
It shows h=12 m=33 s=3
